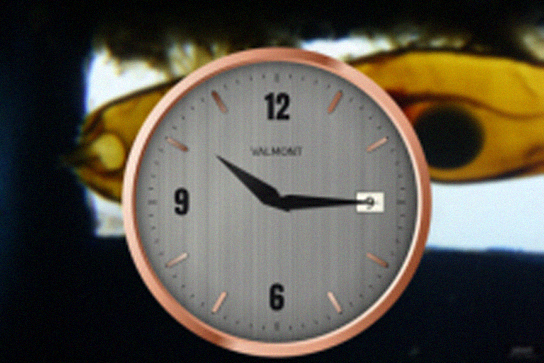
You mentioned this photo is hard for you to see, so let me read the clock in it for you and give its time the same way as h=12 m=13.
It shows h=10 m=15
